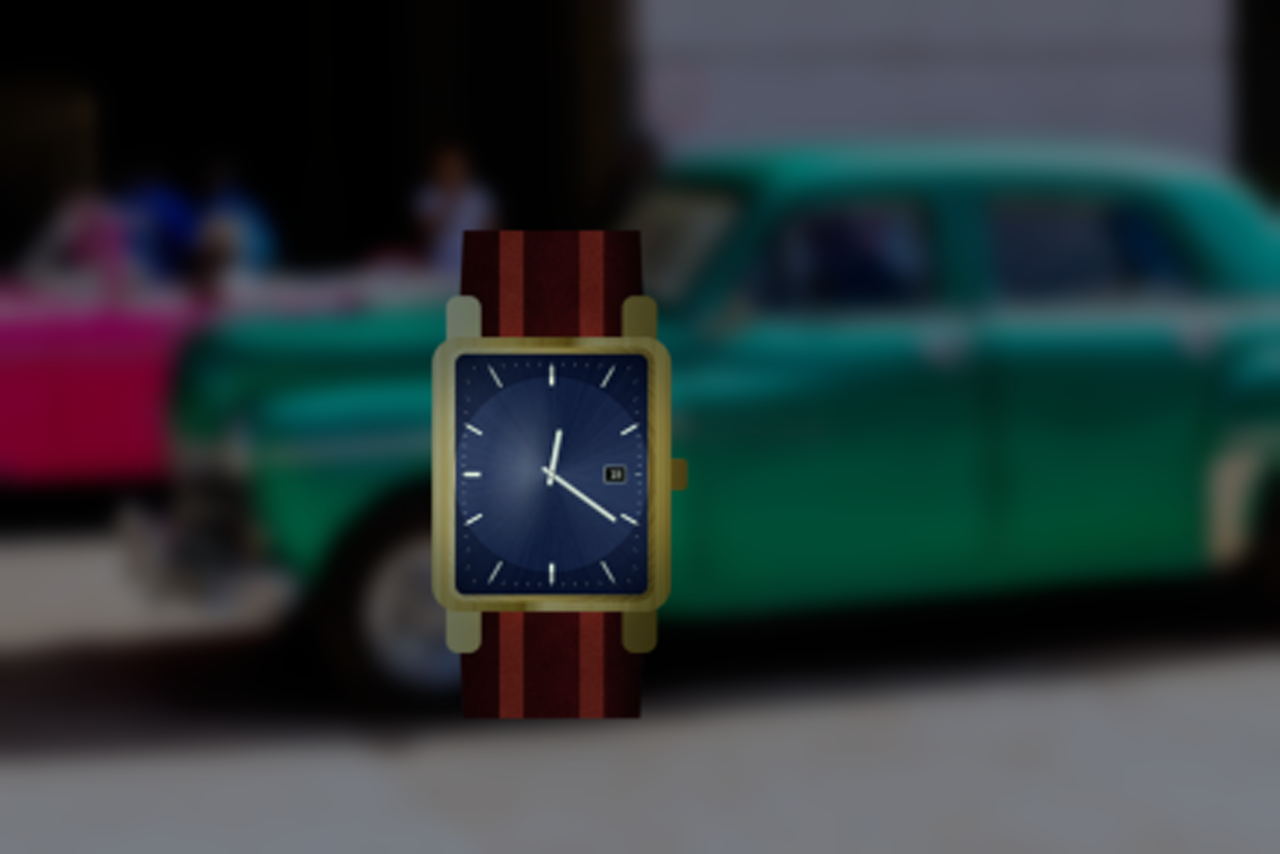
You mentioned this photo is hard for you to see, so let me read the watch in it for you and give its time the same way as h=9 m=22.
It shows h=12 m=21
